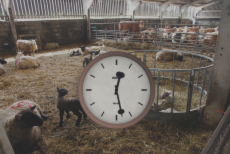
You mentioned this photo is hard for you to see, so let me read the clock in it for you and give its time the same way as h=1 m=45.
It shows h=12 m=28
